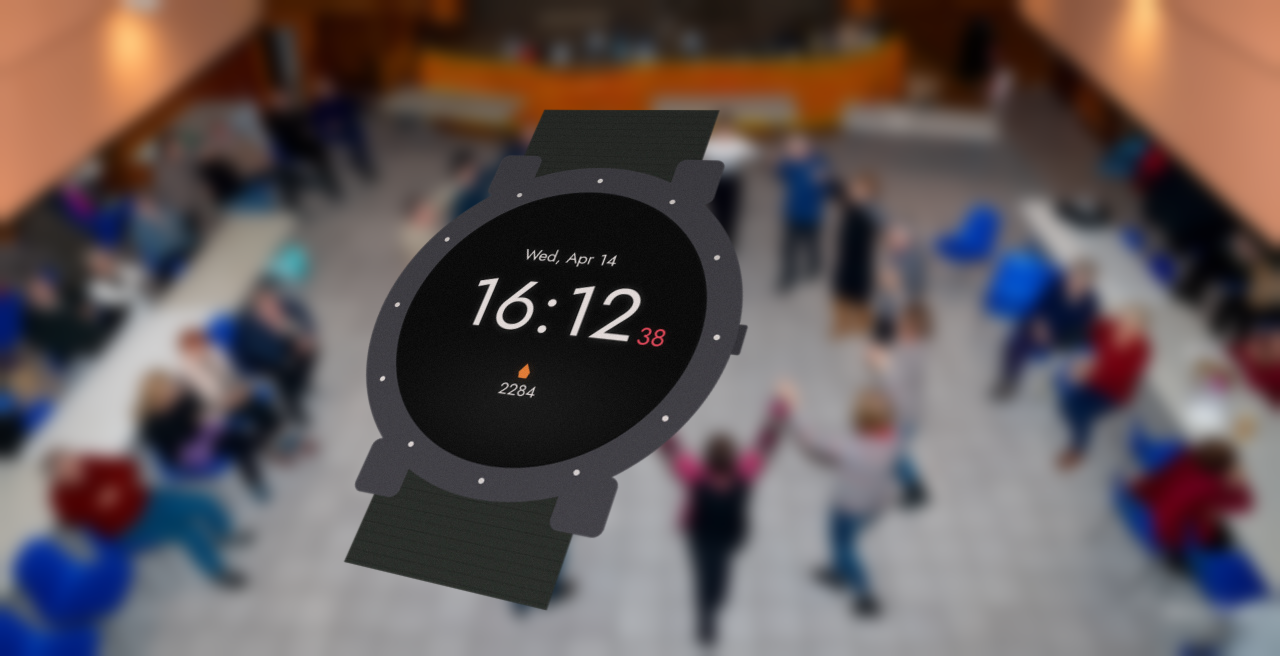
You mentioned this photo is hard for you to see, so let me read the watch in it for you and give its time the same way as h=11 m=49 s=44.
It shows h=16 m=12 s=38
